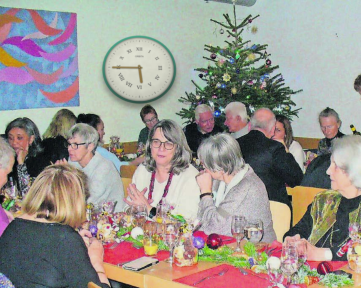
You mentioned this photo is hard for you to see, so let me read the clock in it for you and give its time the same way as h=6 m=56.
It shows h=5 m=45
